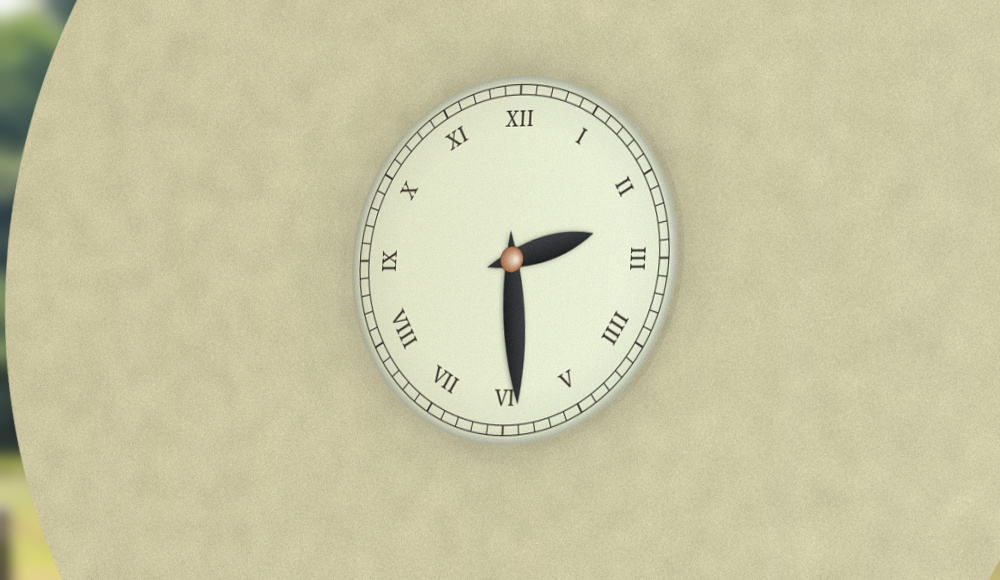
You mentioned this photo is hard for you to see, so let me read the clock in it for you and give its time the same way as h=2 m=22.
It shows h=2 m=29
